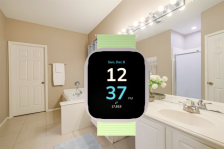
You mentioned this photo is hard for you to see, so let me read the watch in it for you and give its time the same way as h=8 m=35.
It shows h=12 m=37
